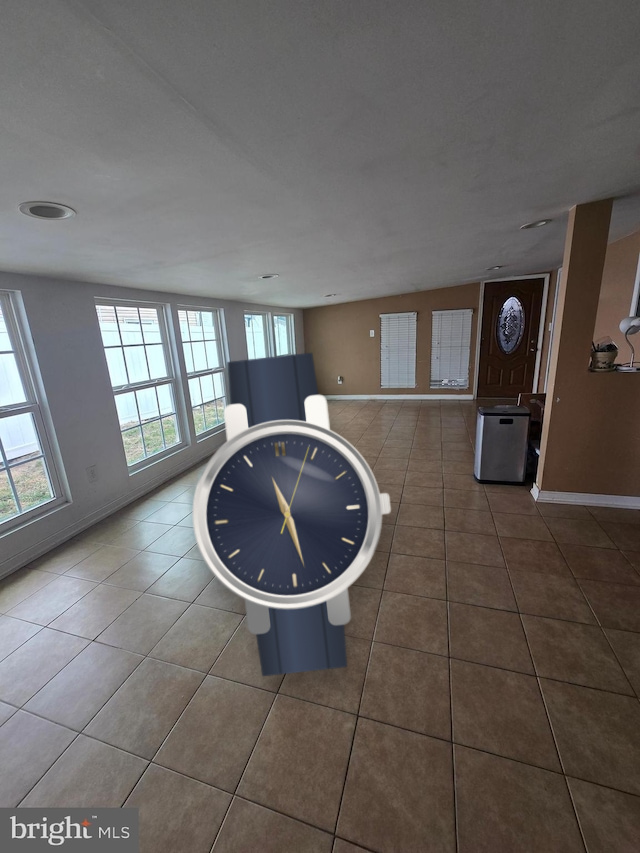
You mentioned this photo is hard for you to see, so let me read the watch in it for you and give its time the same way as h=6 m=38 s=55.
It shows h=11 m=28 s=4
